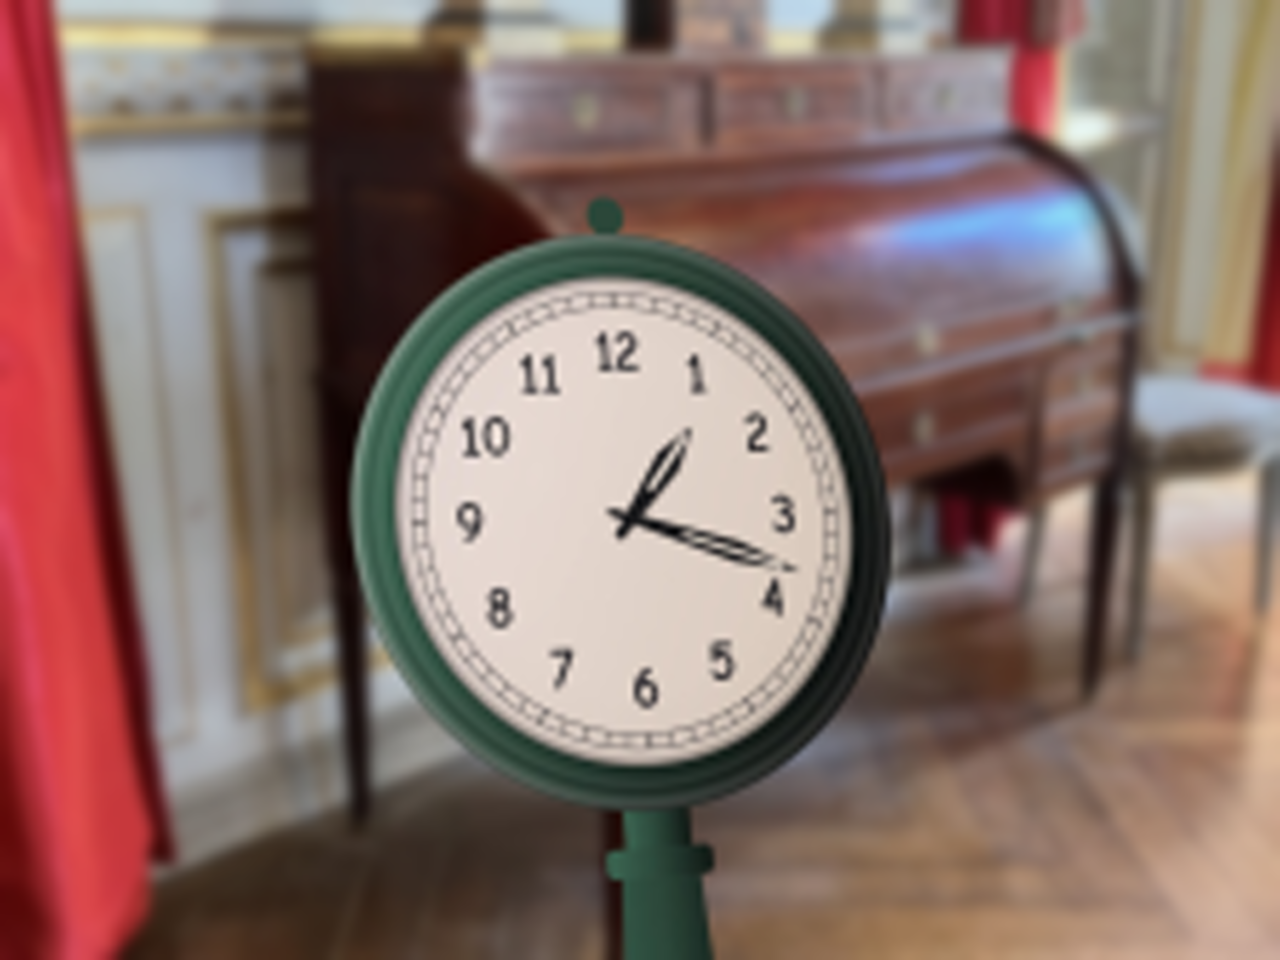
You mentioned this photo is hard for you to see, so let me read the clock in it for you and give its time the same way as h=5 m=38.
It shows h=1 m=18
